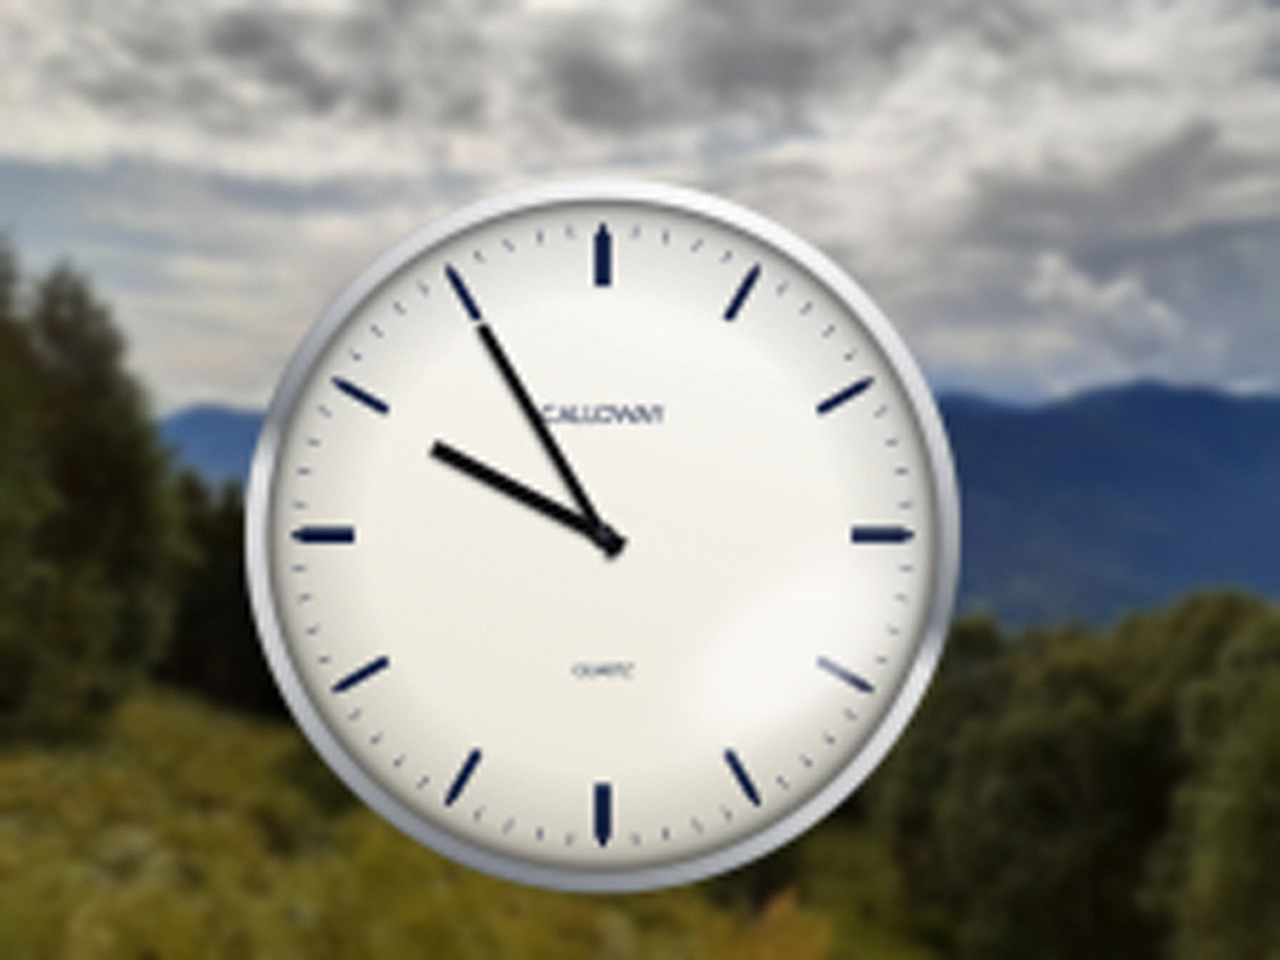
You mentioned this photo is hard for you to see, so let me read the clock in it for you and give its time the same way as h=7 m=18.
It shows h=9 m=55
